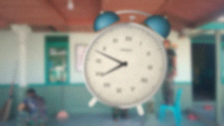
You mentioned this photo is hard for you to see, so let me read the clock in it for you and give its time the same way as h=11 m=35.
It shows h=7 m=48
